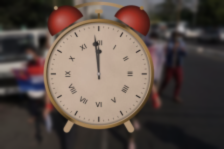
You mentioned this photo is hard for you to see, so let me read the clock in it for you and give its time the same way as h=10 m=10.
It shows h=11 m=59
